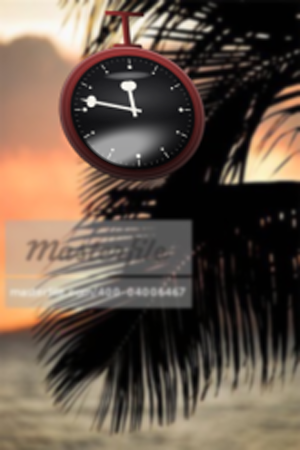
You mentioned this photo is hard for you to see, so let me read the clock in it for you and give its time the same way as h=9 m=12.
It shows h=11 m=47
